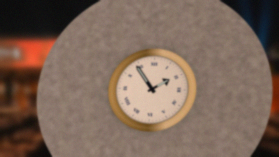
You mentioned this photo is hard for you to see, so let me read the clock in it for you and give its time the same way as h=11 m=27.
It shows h=1 m=54
